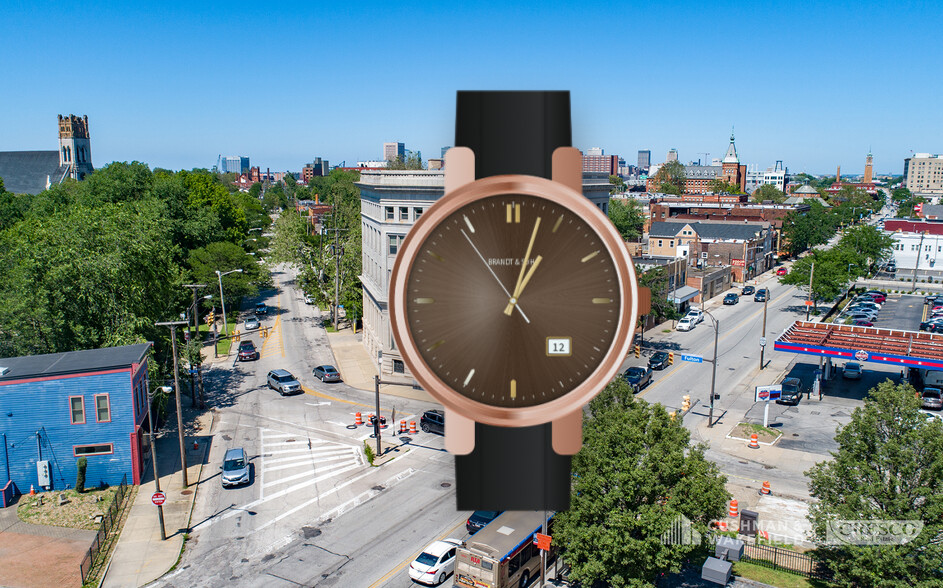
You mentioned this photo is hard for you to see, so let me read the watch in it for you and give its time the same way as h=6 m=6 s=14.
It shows h=1 m=2 s=54
